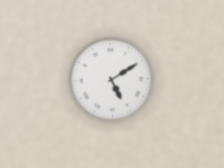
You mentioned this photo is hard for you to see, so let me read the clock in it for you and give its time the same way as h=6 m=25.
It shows h=5 m=10
